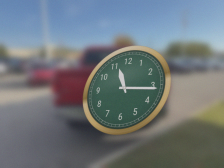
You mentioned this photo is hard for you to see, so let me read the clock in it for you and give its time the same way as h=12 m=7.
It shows h=11 m=16
